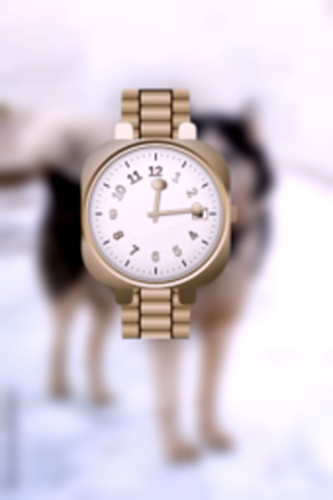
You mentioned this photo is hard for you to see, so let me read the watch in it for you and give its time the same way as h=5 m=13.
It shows h=12 m=14
